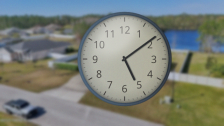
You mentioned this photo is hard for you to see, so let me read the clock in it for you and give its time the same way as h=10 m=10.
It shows h=5 m=9
